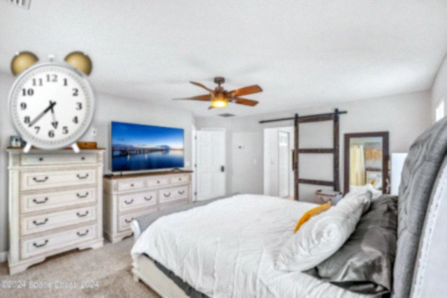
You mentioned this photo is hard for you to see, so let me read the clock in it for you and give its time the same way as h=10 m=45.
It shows h=5 m=38
